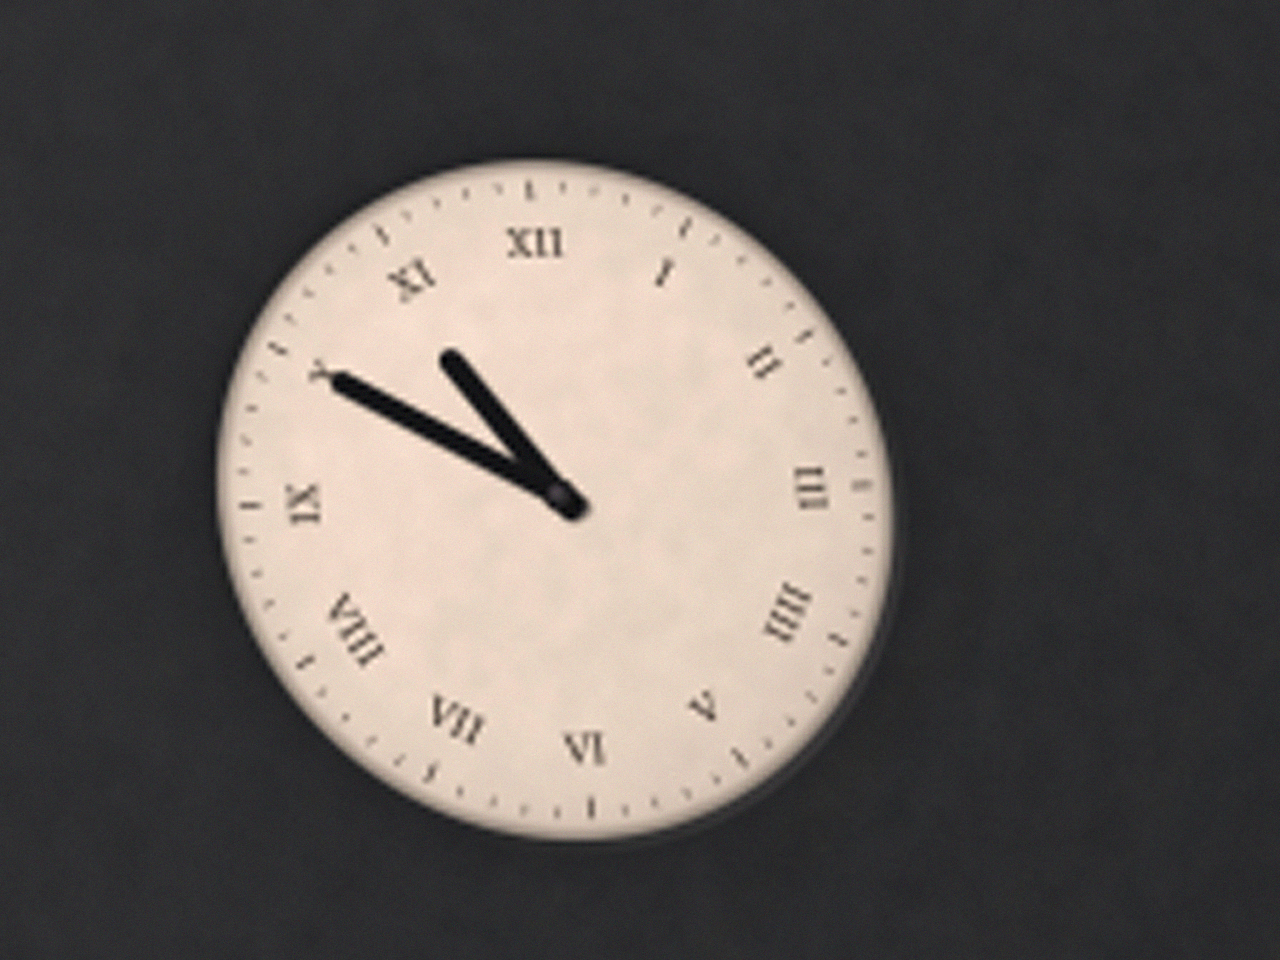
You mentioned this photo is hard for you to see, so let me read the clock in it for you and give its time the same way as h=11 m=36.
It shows h=10 m=50
